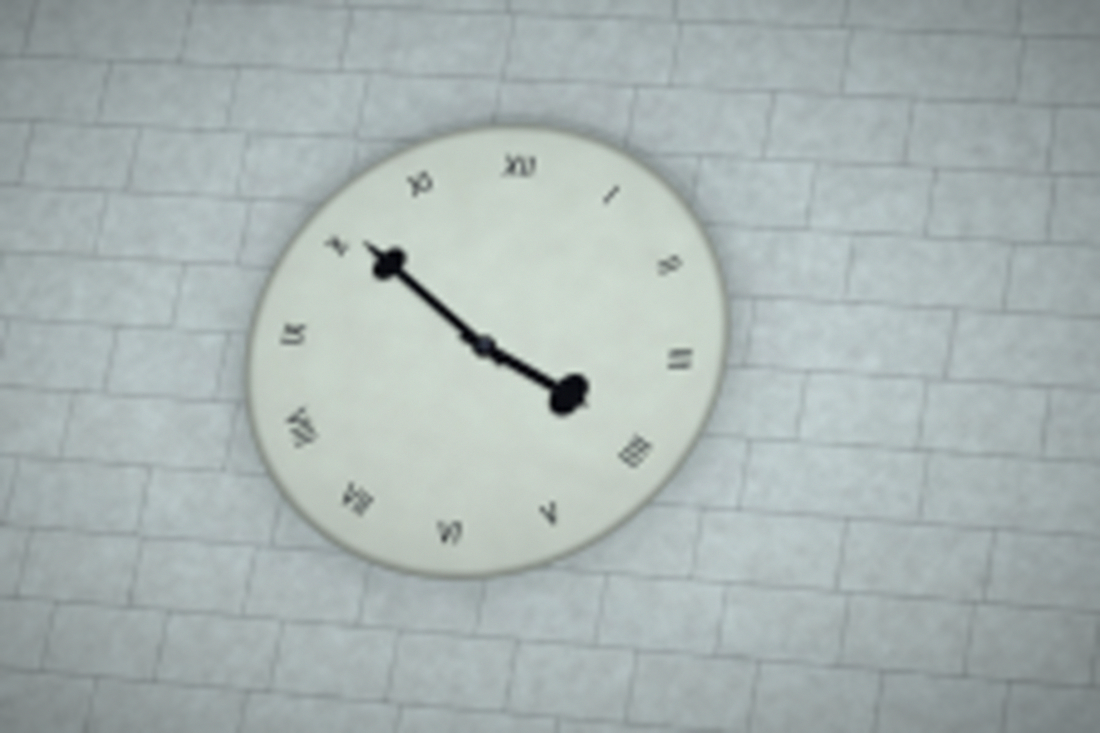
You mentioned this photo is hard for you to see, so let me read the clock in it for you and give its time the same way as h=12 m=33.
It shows h=3 m=51
